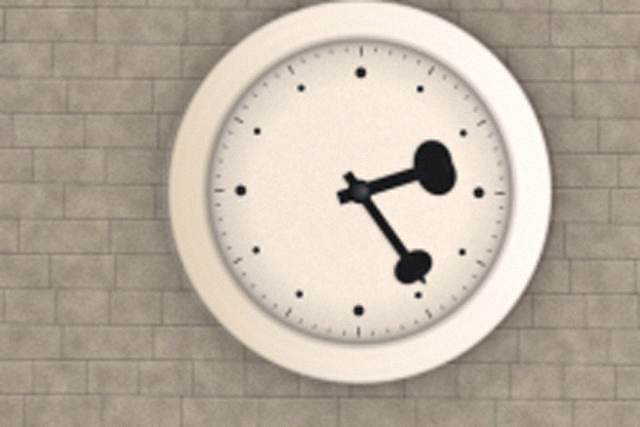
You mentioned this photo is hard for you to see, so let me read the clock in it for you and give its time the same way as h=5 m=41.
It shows h=2 m=24
